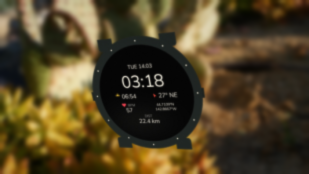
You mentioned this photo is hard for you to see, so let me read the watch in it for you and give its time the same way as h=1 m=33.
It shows h=3 m=18
